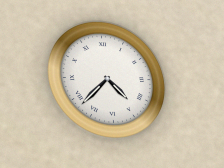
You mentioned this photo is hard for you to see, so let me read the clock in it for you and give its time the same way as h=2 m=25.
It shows h=4 m=38
